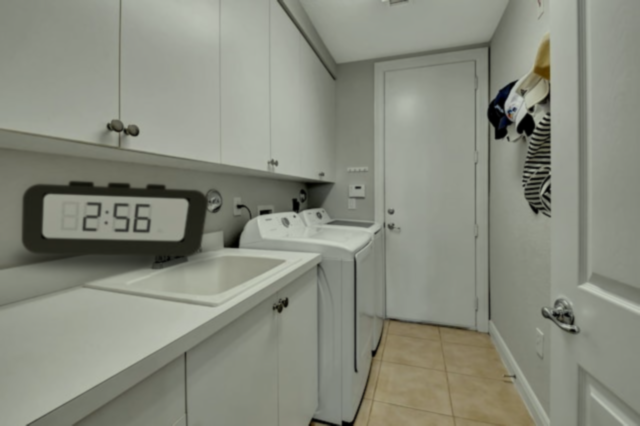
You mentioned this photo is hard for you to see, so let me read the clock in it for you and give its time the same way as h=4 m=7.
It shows h=2 m=56
